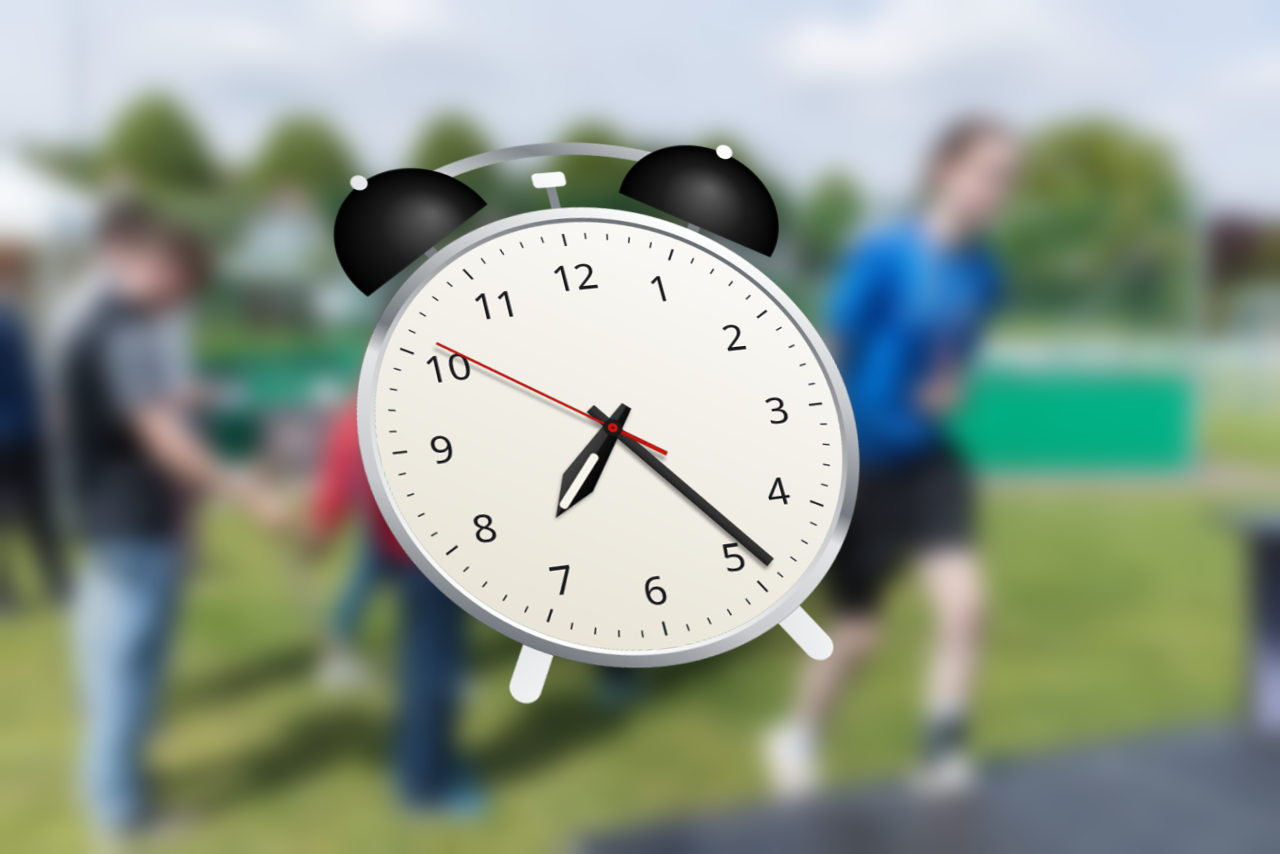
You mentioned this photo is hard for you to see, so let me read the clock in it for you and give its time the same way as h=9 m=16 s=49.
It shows h=7 m=23 s=51
